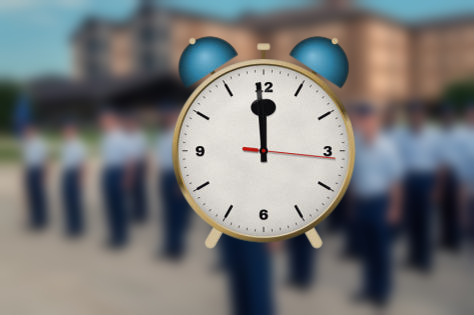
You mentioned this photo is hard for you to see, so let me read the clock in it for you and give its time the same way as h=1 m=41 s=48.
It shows h=11 m=59 s=16
